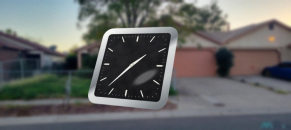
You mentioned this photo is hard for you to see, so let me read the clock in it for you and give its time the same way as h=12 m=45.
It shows h=1 m=37
